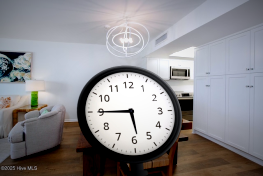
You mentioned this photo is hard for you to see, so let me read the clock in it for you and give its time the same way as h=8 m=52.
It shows h=5 m=45
